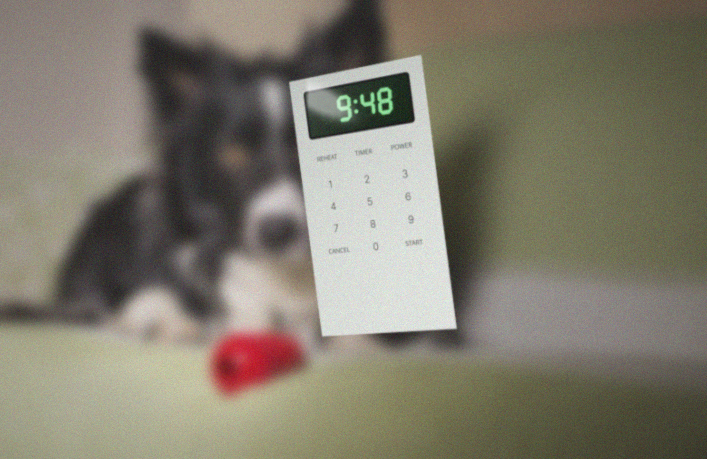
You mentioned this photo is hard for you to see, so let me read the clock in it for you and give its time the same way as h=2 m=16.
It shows h=9 m=48
